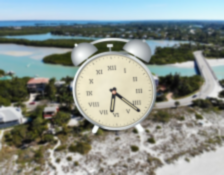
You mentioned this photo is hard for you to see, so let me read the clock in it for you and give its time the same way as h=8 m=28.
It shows h=6 m=22
